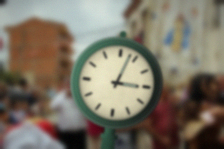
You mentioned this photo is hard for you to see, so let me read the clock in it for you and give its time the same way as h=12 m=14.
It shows h=3 m=3
